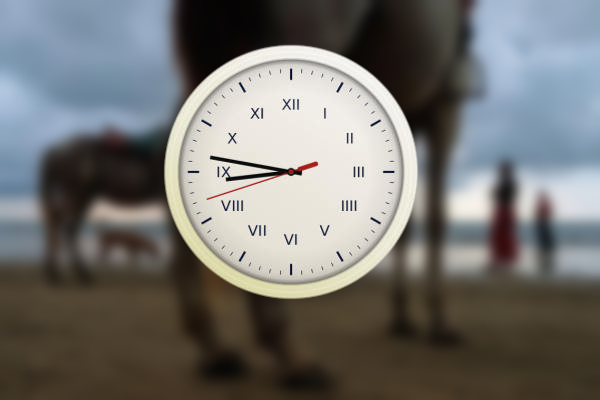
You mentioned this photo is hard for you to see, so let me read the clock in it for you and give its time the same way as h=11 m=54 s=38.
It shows h=8 m=46 s=42
